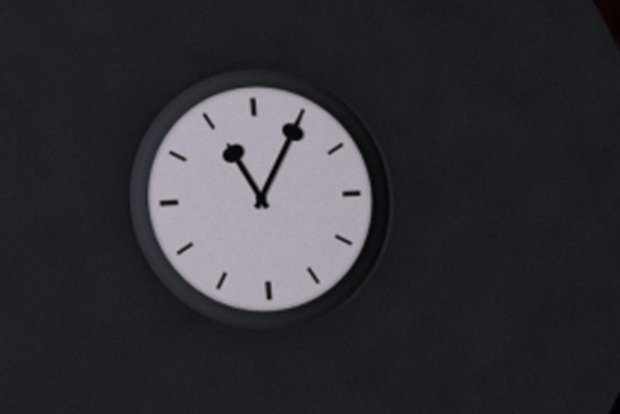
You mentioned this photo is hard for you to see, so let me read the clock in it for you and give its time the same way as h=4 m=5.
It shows h=11 m=5
